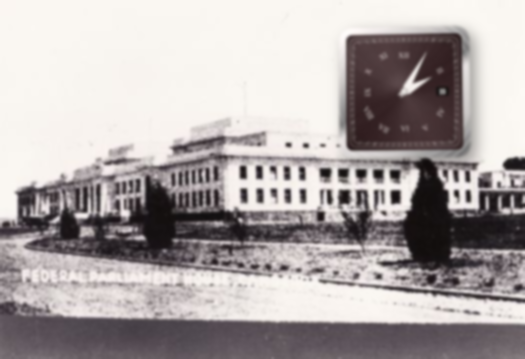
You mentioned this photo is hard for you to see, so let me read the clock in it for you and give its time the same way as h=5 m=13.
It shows h=2 m=5
